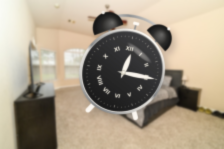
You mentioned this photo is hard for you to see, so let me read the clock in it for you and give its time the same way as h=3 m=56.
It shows h=12 m=15
